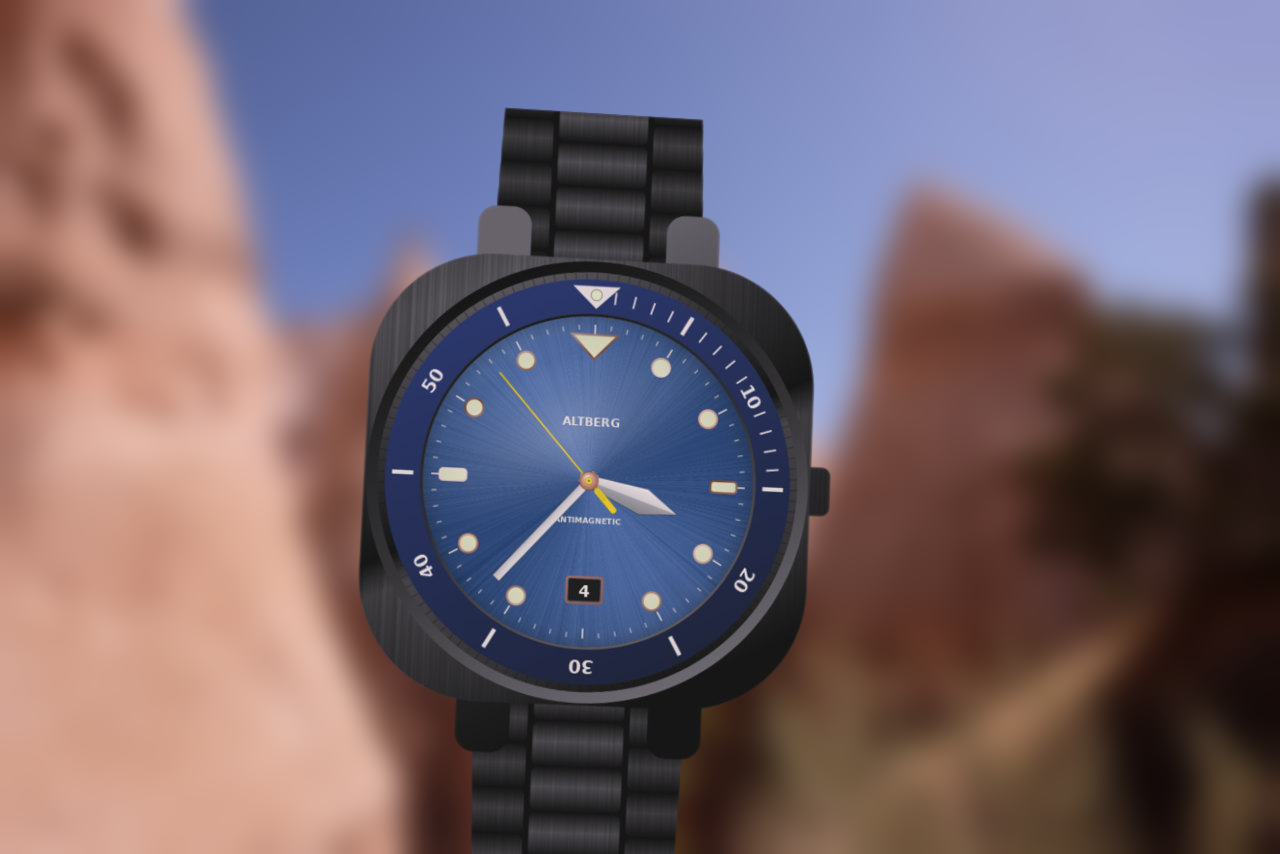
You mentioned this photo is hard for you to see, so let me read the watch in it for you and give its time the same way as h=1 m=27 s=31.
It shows h=3 m=36 s=53
